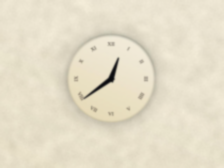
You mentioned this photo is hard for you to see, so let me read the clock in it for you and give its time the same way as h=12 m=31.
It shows h=12 m=39
